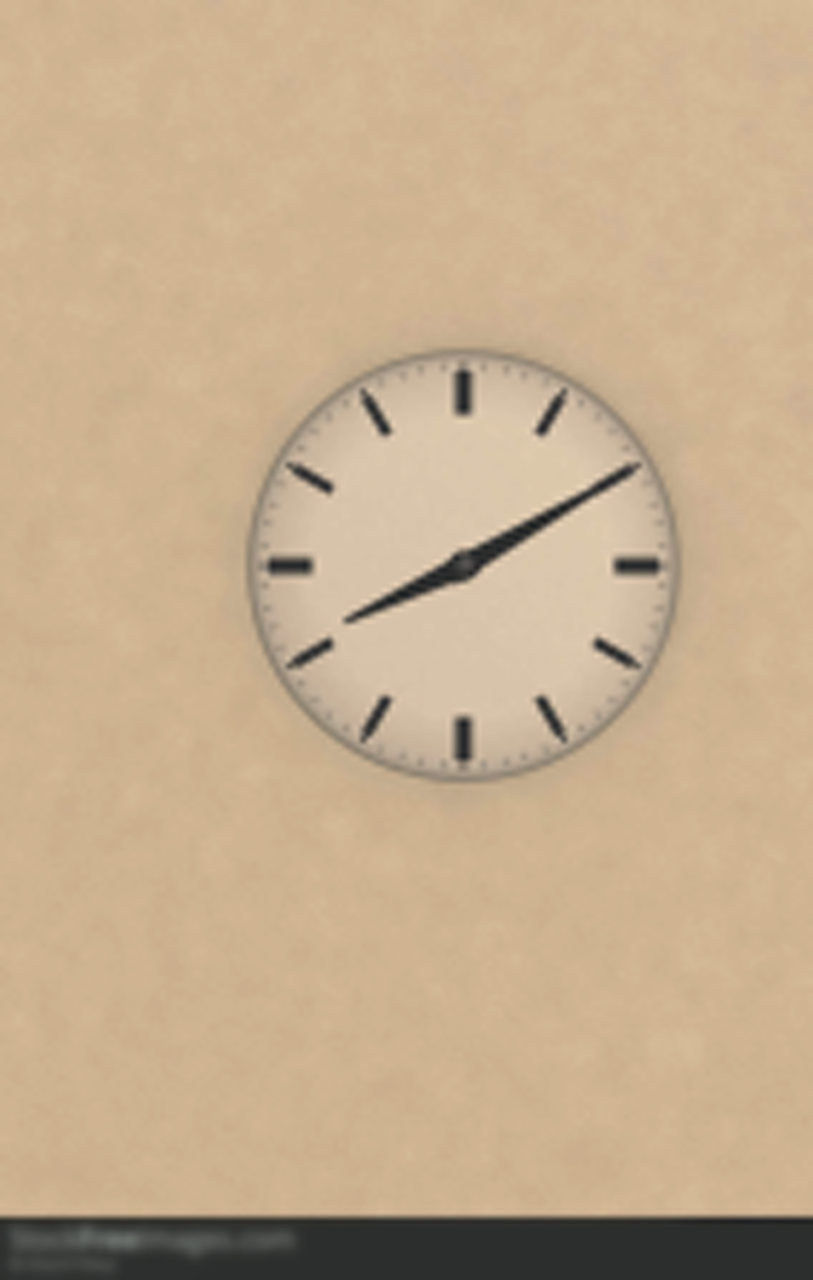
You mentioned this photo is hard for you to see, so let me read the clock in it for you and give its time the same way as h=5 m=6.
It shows h=8 m=10
